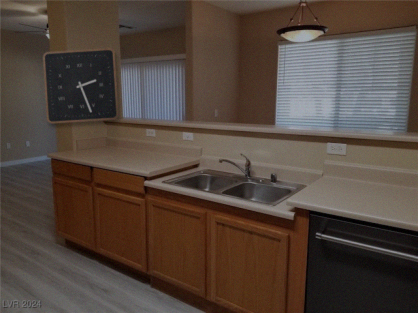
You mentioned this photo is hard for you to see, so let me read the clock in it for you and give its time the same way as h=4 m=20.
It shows h=2 m=27
